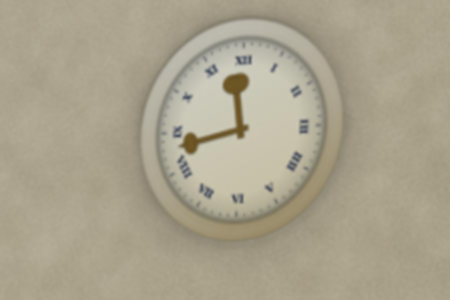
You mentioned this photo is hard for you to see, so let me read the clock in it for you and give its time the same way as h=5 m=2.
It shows h=11 m=43
